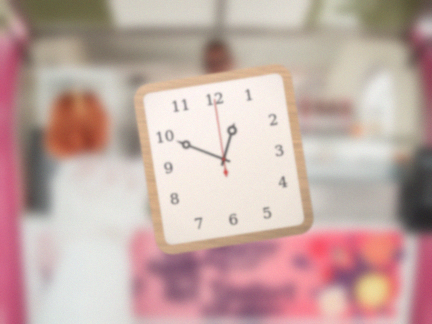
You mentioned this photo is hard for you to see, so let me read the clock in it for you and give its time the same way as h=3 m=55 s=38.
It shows h=12 m=50 s=0
